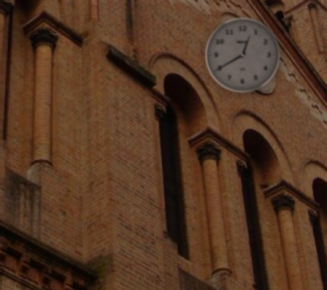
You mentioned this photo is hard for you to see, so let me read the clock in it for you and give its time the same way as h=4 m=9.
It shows h=12 m=40
